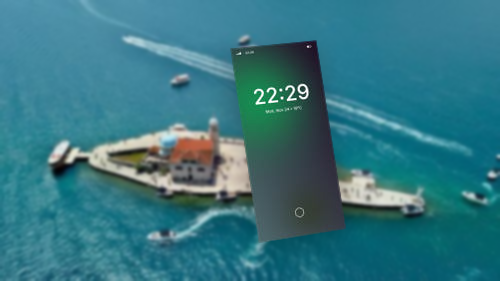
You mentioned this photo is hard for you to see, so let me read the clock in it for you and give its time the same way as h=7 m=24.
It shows h=22 m=29
